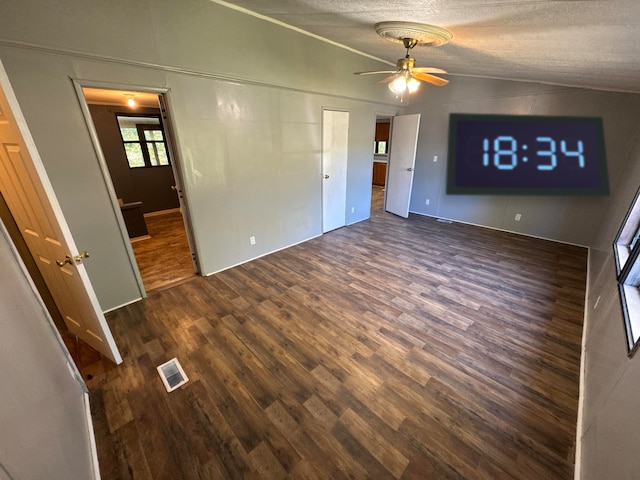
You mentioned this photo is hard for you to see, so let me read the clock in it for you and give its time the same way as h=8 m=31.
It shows h=18 m=34
